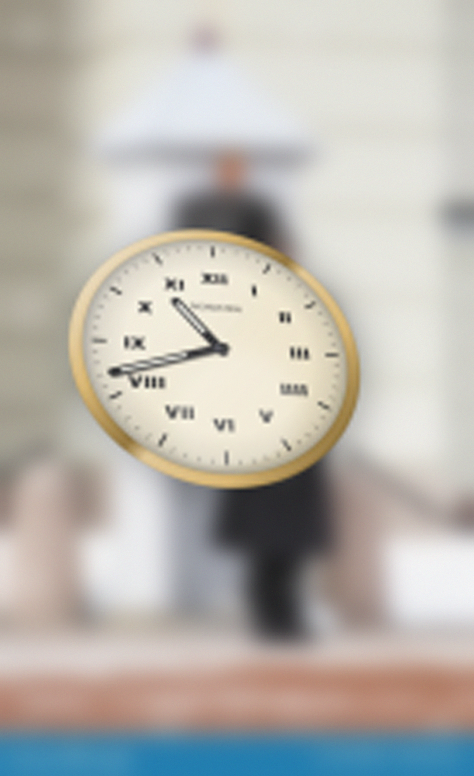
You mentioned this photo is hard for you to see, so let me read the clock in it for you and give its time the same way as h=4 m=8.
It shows h=10 m=42
